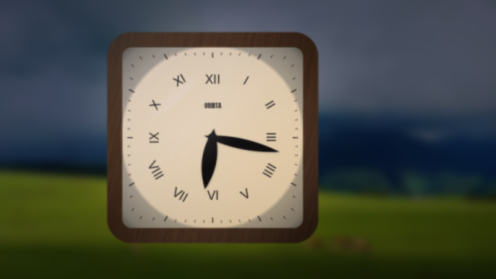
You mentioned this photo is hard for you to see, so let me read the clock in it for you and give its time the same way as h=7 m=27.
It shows h=6 m=17
